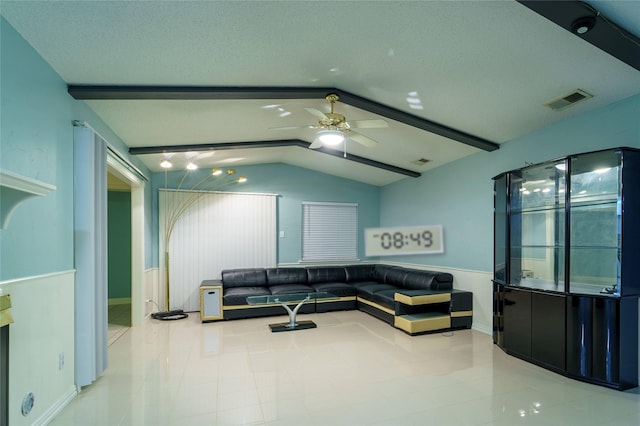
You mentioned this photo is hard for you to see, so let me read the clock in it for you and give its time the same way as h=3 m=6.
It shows h=8 m=49
